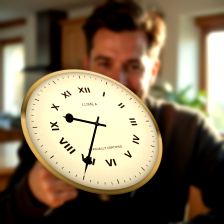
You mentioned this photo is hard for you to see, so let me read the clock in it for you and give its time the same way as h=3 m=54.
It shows h=9 m=35
